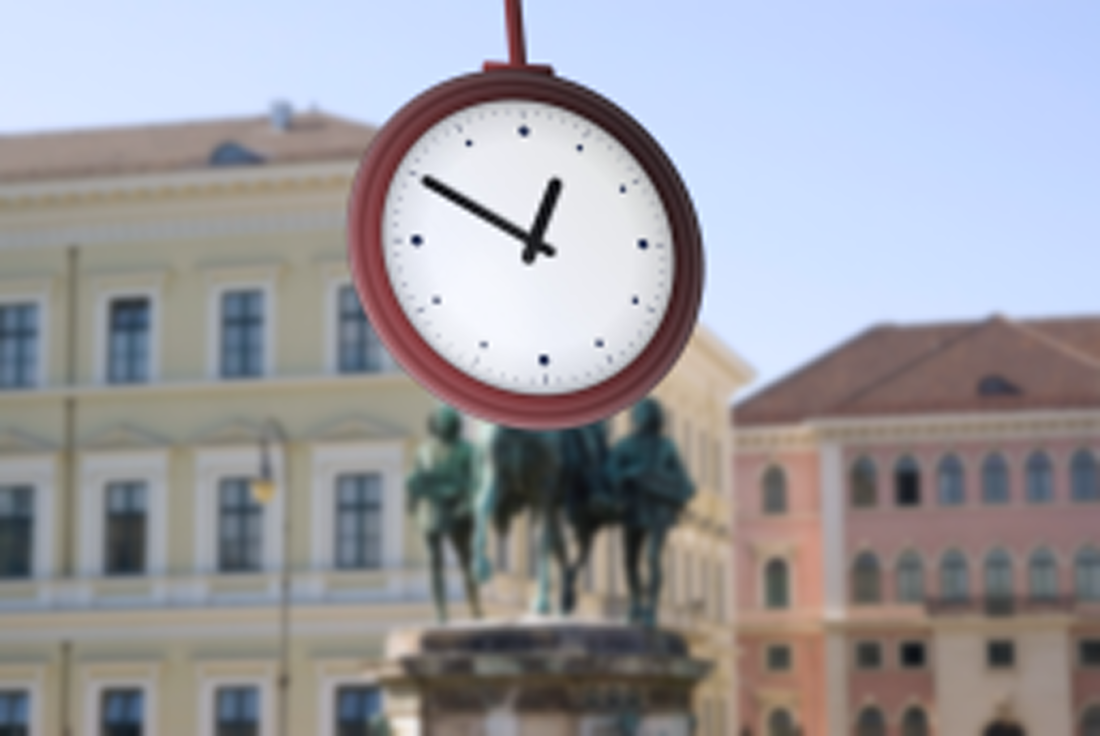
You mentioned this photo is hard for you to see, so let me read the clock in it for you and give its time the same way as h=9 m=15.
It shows h=12 m=50
